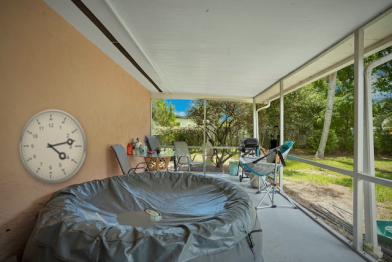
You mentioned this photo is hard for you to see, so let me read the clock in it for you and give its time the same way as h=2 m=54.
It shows h=4 m=13
